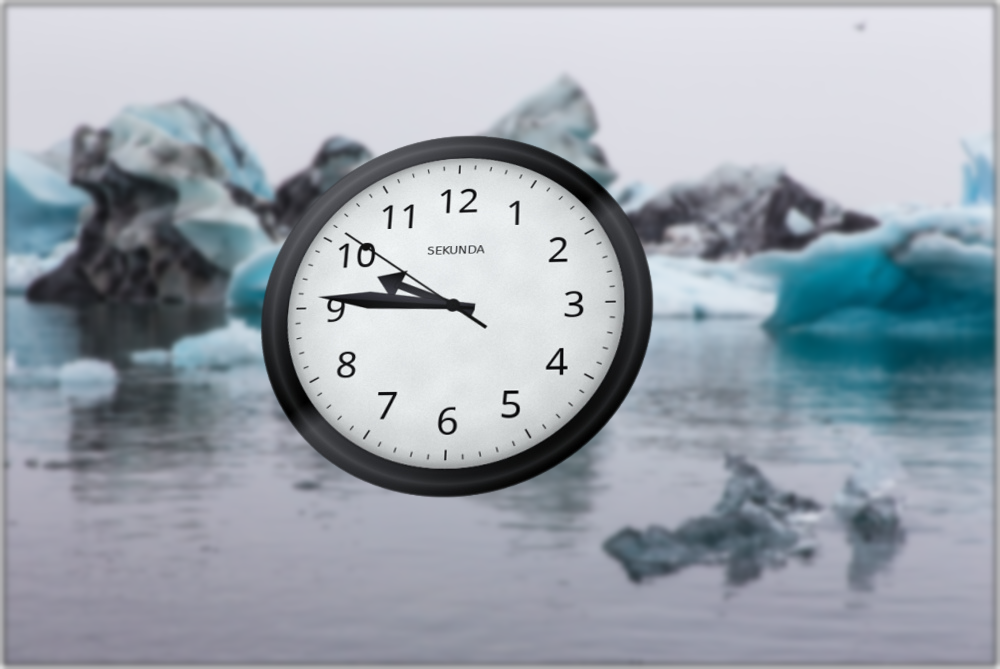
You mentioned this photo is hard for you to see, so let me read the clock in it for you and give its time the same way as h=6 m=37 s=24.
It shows h=9 m=45 s=51
